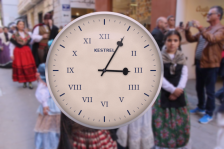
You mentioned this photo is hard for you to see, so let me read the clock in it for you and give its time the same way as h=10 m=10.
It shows h=3 m=5
